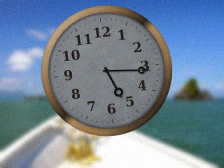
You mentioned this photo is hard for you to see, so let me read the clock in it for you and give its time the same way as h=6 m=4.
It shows h=5 m=16
